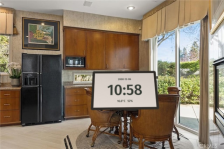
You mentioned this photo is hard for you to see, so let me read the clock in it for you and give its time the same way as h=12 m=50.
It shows h=10 m=58
